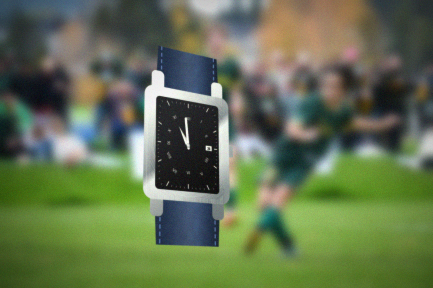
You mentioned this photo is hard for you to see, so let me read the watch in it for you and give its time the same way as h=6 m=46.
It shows h=10 m=59
